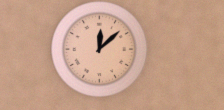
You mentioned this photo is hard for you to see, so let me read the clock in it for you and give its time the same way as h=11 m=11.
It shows h=12 m=8
